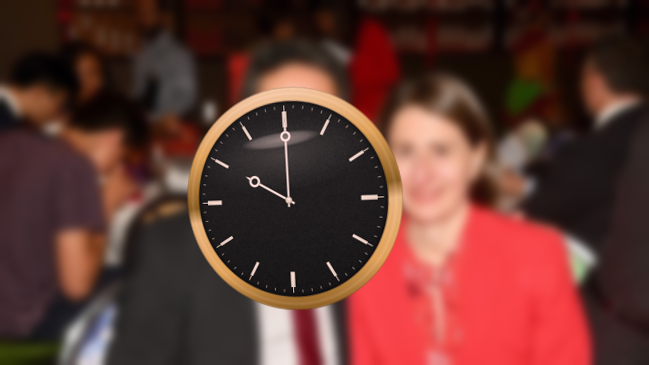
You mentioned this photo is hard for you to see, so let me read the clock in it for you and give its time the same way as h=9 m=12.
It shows h=10 m=0
